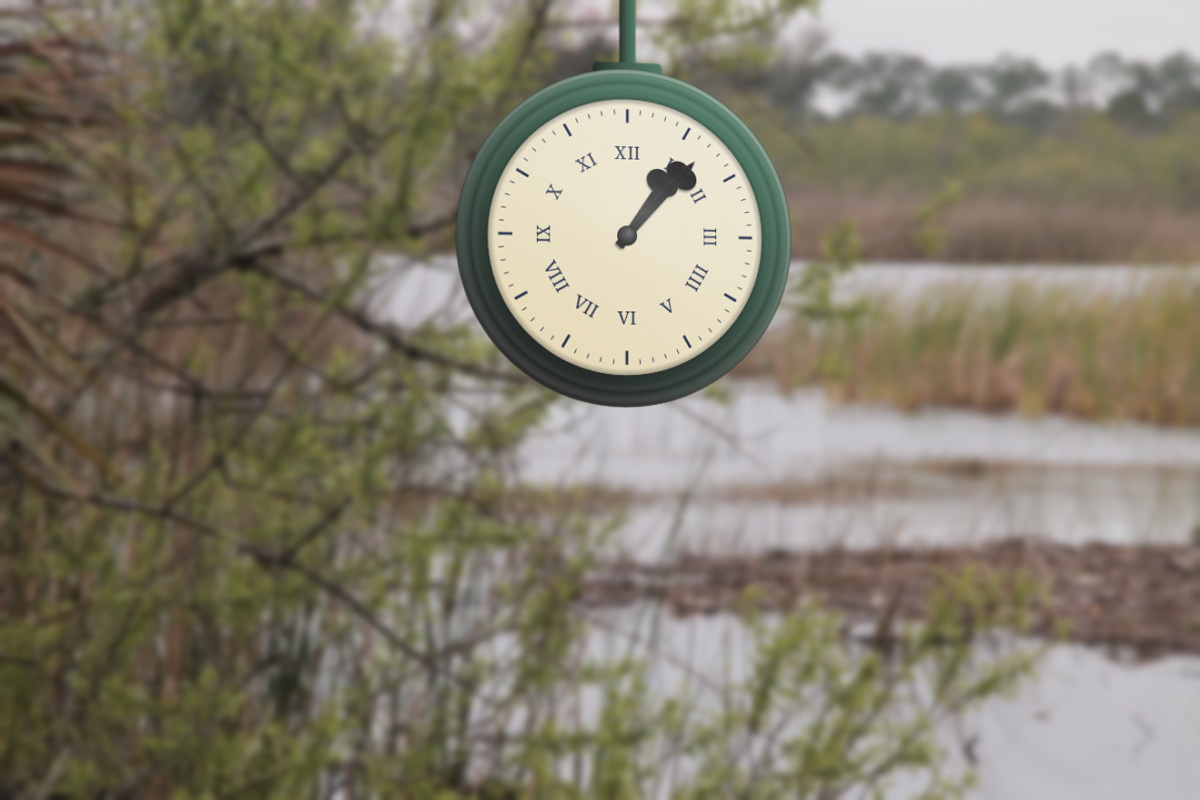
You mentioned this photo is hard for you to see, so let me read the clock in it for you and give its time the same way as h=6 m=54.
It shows h=1 m=7
